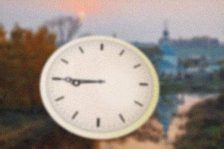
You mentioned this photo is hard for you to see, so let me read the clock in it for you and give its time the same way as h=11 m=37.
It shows h=8 m=45
